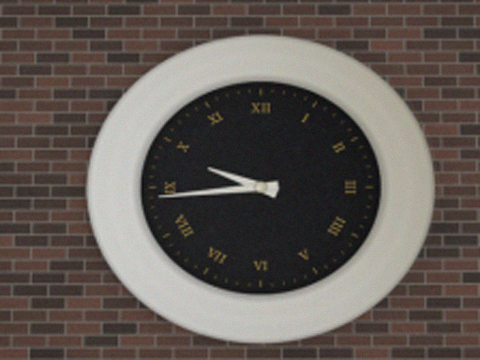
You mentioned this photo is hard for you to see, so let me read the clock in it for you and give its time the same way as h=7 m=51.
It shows h=9 m=44
